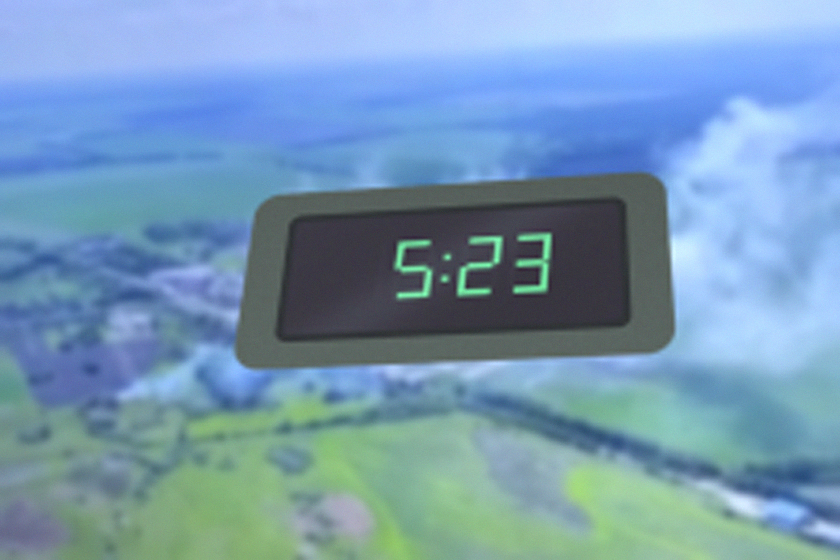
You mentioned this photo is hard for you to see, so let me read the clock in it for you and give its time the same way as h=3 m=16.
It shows h=5 m=23
